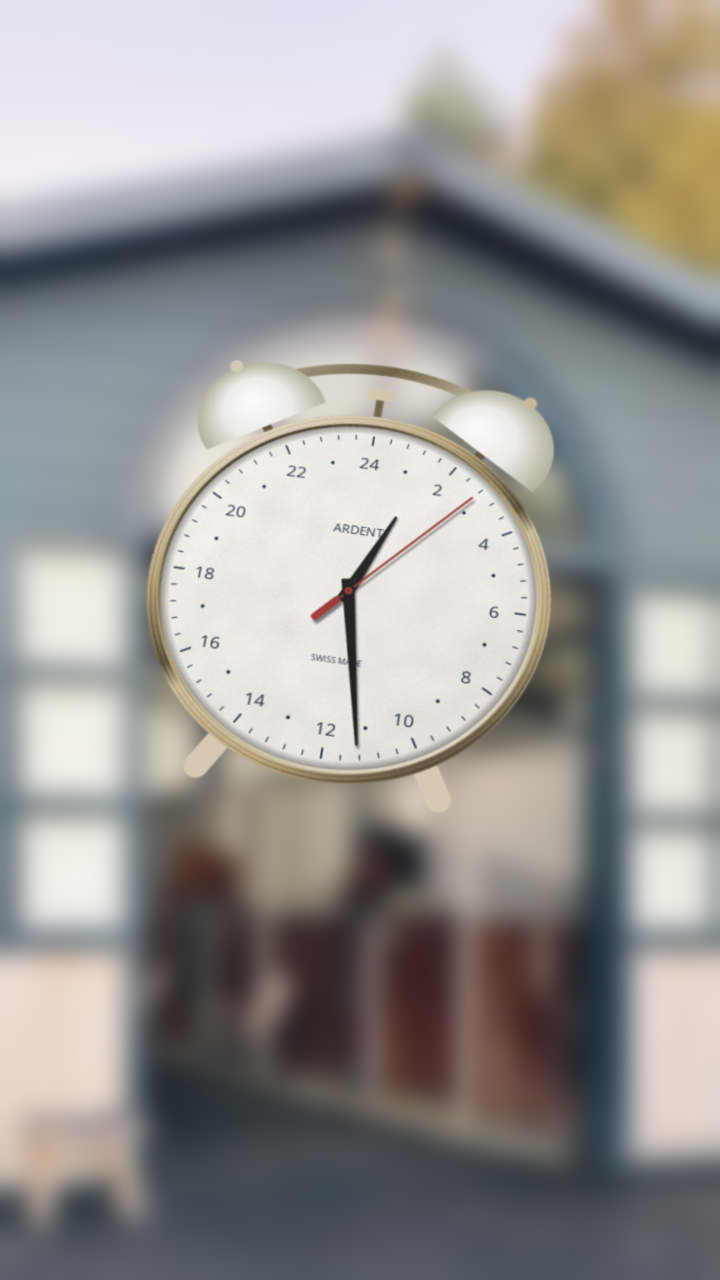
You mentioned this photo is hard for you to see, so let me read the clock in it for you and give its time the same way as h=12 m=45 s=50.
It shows h=1 m=28 s=7
